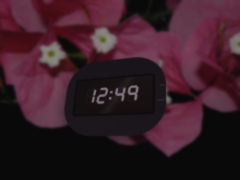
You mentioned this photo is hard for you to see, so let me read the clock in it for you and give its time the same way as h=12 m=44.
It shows h=12 m=49
